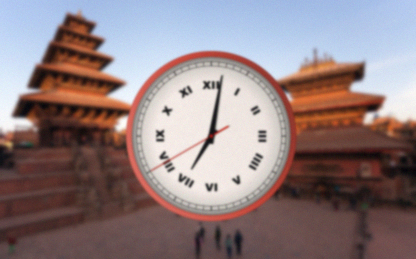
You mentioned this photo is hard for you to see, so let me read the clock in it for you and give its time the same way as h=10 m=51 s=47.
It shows h=7 m=1 s=40
